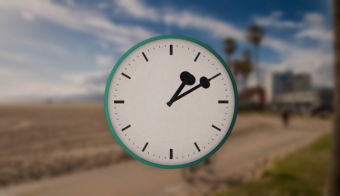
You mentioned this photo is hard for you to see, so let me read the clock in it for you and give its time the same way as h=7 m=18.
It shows h=1 m=10
